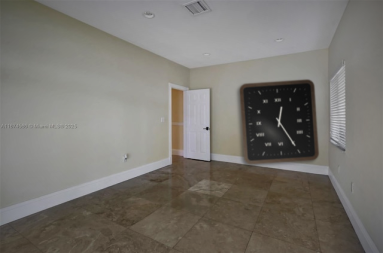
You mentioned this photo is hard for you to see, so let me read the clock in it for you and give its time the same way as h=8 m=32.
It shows h=12 m=25
